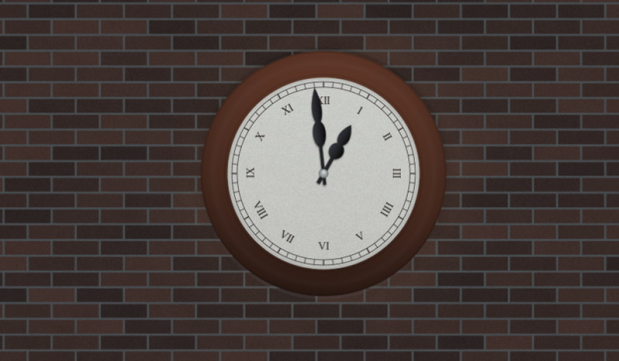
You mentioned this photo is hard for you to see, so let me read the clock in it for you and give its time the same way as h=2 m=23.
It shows h=12 m=59
